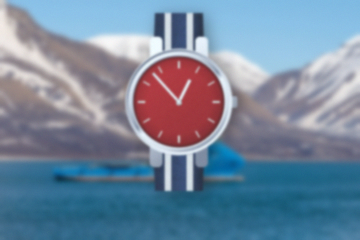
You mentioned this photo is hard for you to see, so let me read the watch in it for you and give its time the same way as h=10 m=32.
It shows h=12 m=53
